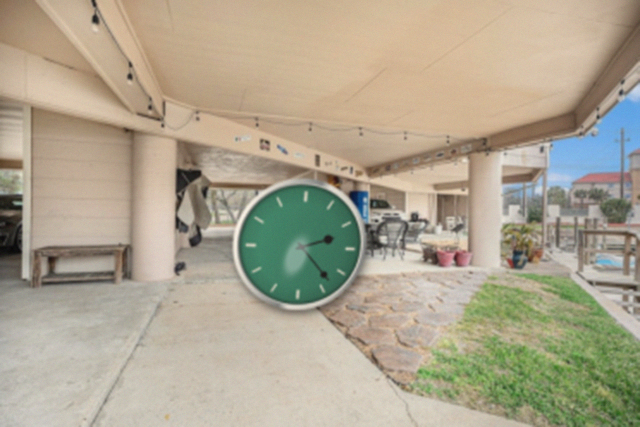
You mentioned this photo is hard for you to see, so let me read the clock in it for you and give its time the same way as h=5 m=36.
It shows h=2 m=23
